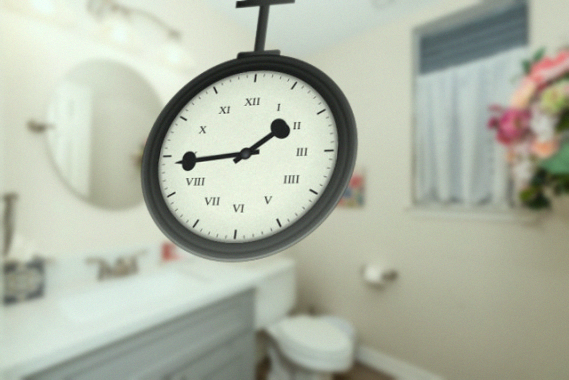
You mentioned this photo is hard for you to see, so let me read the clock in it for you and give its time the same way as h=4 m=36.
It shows h=1 m=44
